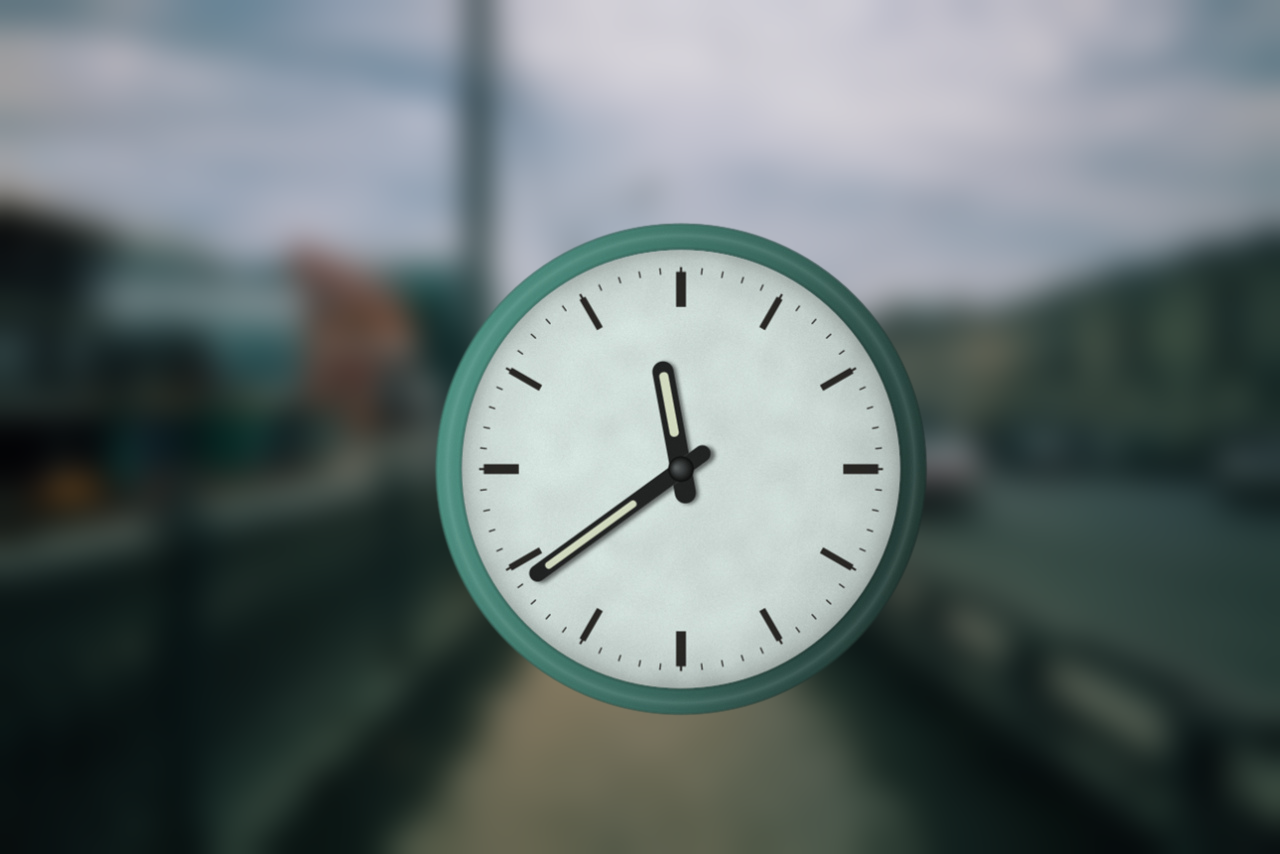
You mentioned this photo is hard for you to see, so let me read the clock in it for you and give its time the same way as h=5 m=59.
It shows h=11 m=39
